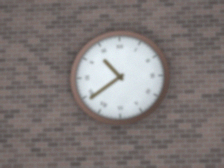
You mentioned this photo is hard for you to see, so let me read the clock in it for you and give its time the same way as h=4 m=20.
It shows h=10 m=39
